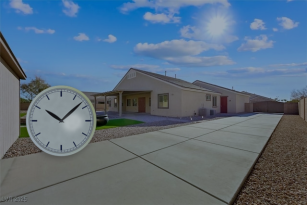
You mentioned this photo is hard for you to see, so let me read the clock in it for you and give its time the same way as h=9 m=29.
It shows h=10 m=8
